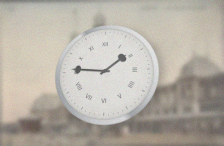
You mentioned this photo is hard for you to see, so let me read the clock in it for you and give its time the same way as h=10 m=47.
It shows h=1 m=46
